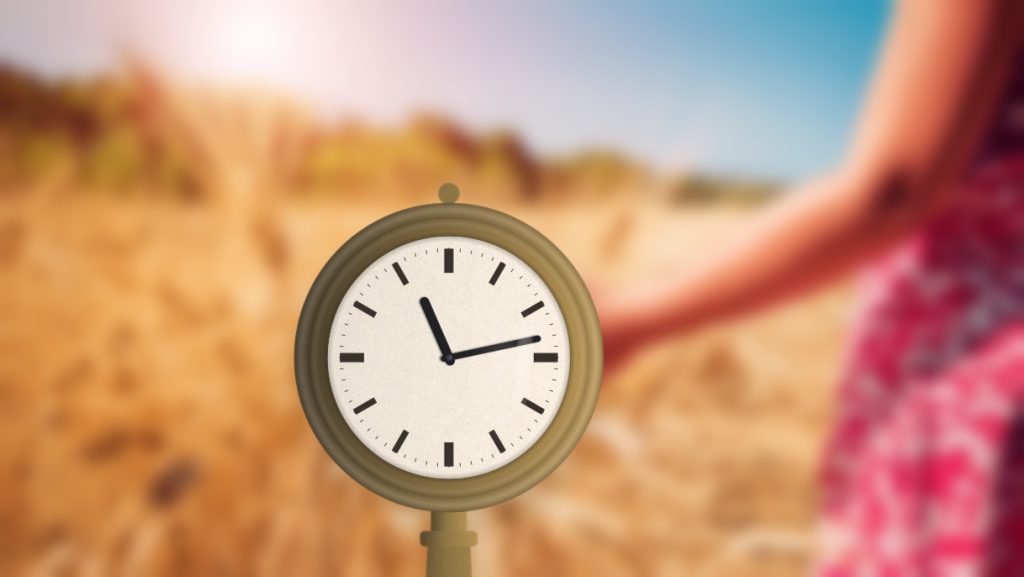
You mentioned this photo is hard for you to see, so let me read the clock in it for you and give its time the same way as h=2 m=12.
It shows h=11 m=13
